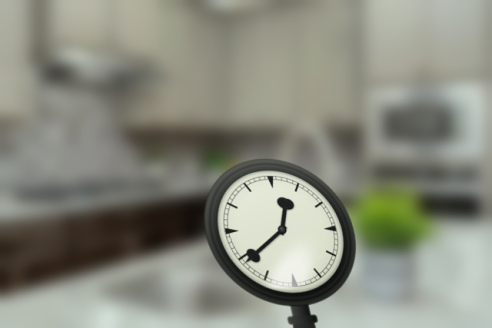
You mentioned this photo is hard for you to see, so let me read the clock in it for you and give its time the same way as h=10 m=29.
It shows h=12 m=39
